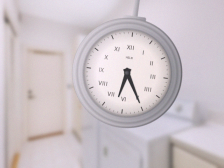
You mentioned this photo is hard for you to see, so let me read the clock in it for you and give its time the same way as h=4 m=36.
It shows h=6 m=25
